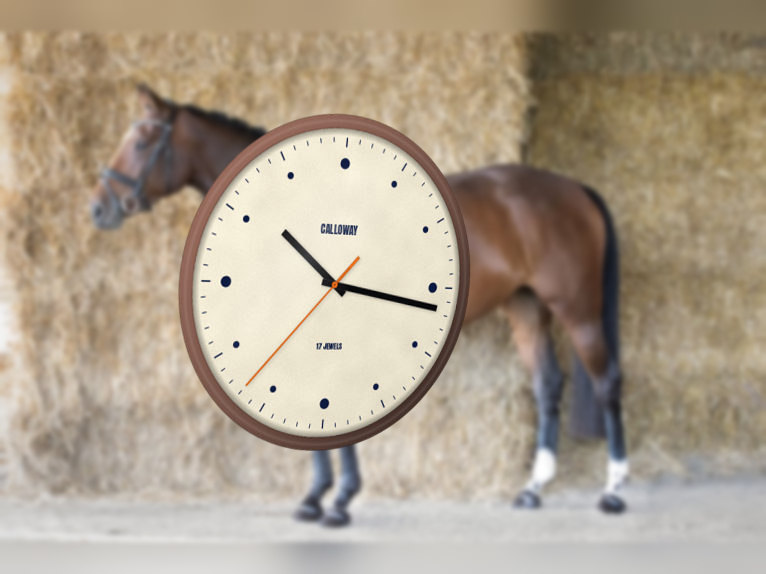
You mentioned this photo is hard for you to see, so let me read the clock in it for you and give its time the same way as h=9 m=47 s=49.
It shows h=10 m=16 s=37
